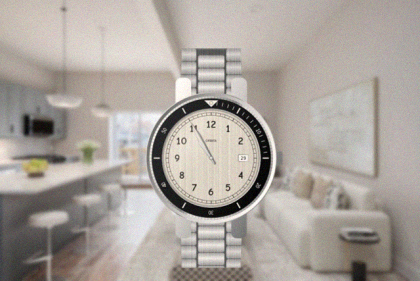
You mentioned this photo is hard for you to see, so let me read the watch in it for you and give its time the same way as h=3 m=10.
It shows h=10 m=55
